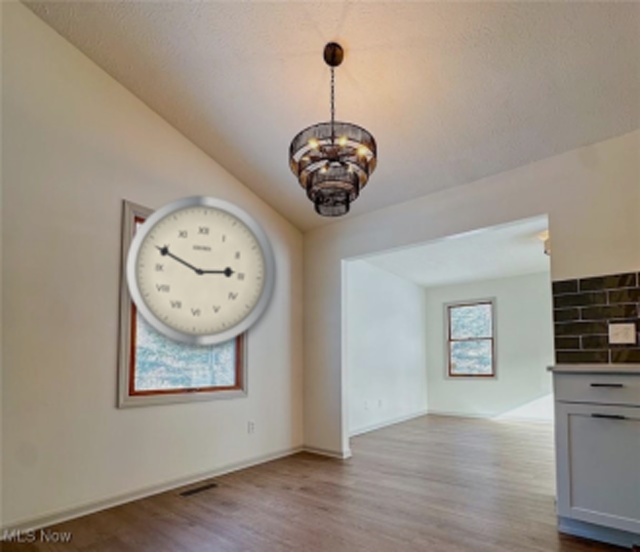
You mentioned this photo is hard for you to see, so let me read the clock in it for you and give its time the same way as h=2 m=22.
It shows h=2 m=49
